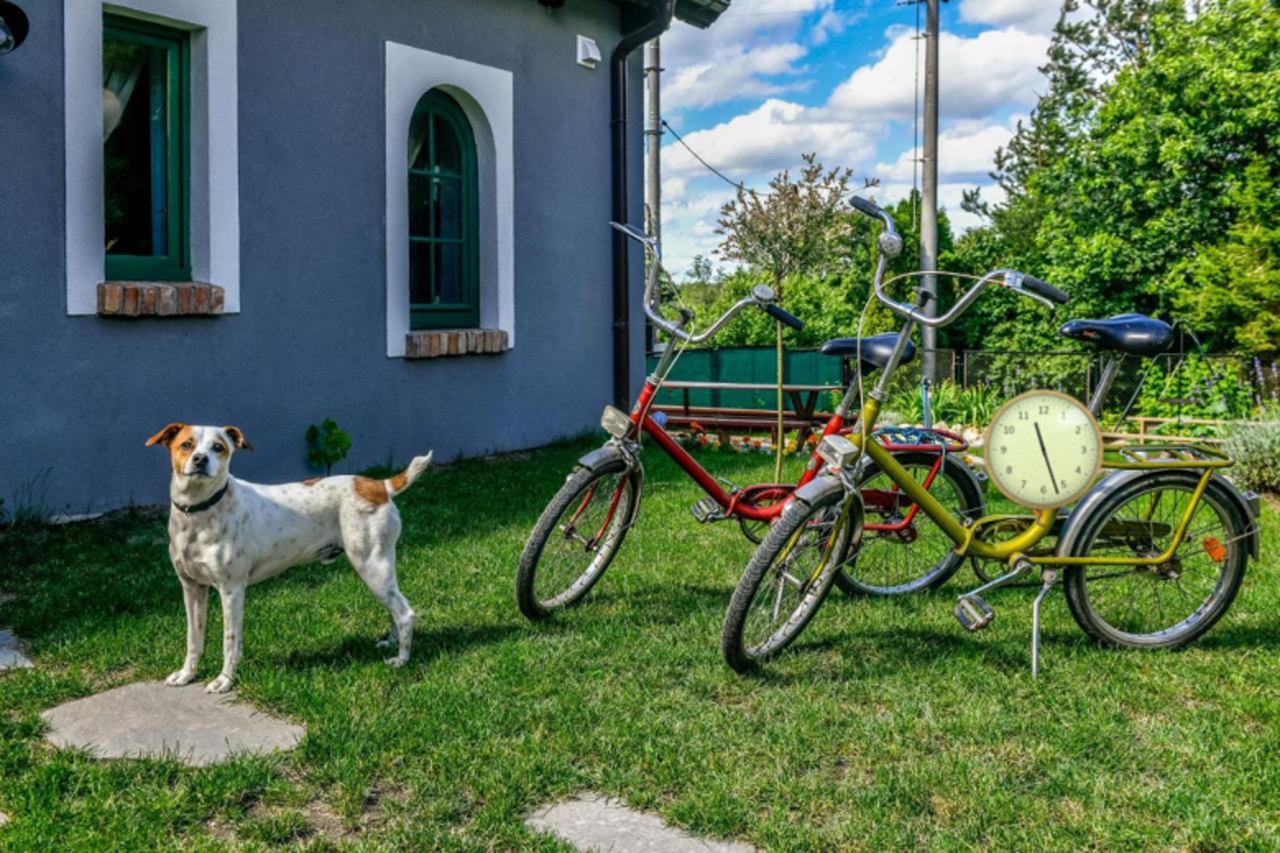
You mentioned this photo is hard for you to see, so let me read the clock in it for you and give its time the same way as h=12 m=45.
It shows h=11 m=27
